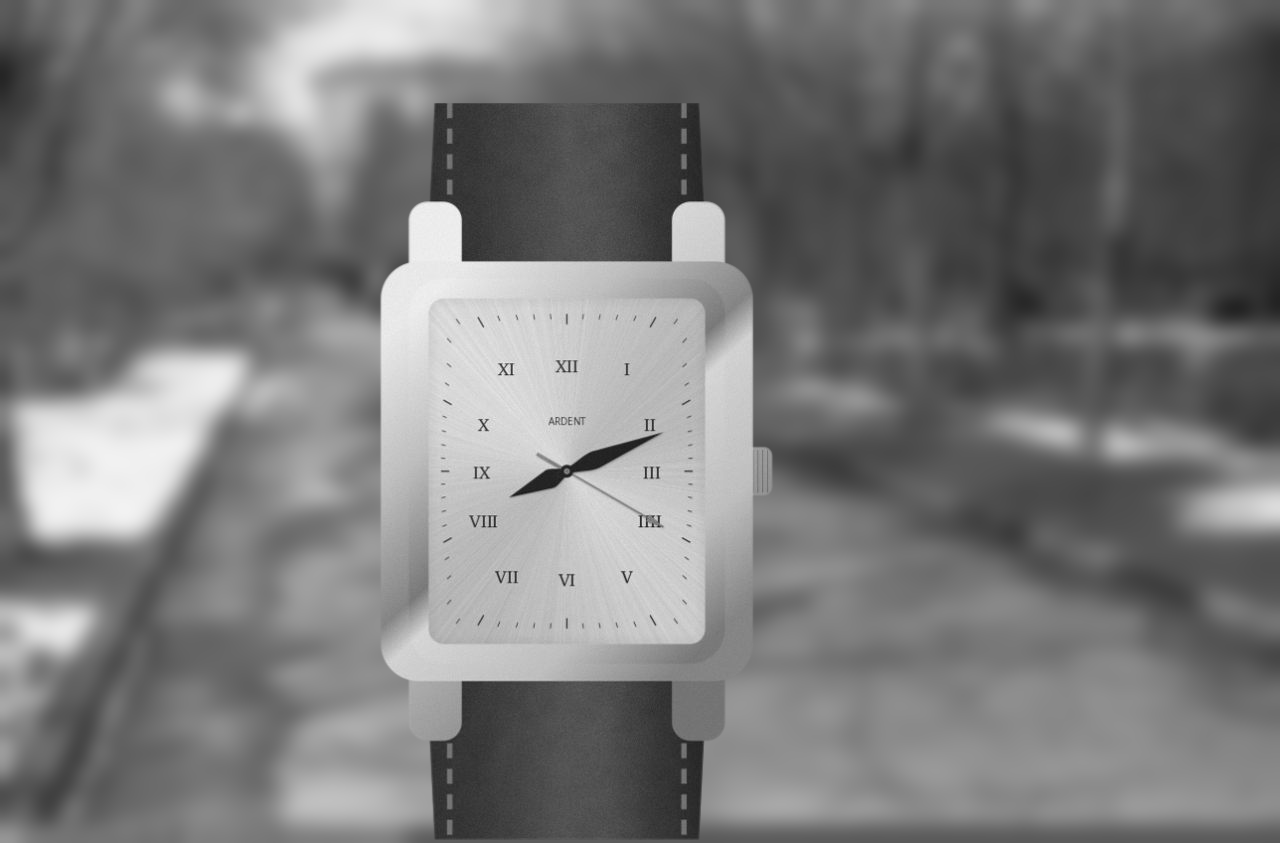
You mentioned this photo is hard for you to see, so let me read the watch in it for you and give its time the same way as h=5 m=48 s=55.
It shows h=8 m=11 s=20
